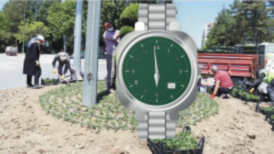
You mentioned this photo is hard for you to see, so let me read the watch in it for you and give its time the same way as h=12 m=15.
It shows h=5 m=59
